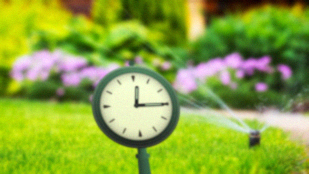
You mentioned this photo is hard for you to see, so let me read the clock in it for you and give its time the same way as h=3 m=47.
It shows h=12 m=15
